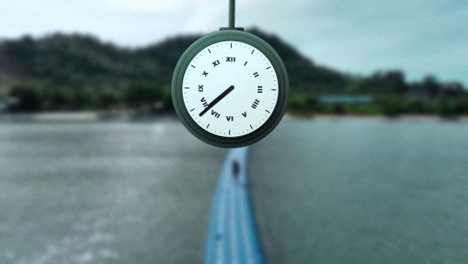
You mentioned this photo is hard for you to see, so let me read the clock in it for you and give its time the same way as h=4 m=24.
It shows h=7 m=38
